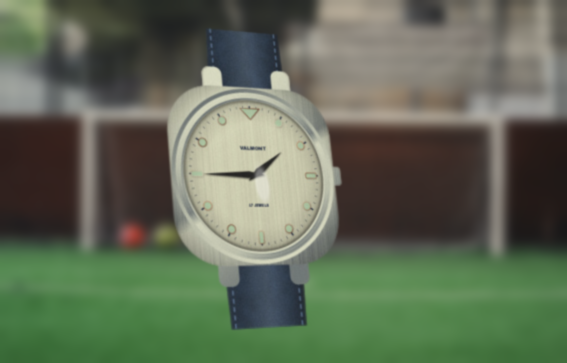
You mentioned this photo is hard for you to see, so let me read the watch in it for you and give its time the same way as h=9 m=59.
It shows h=1 m=45
